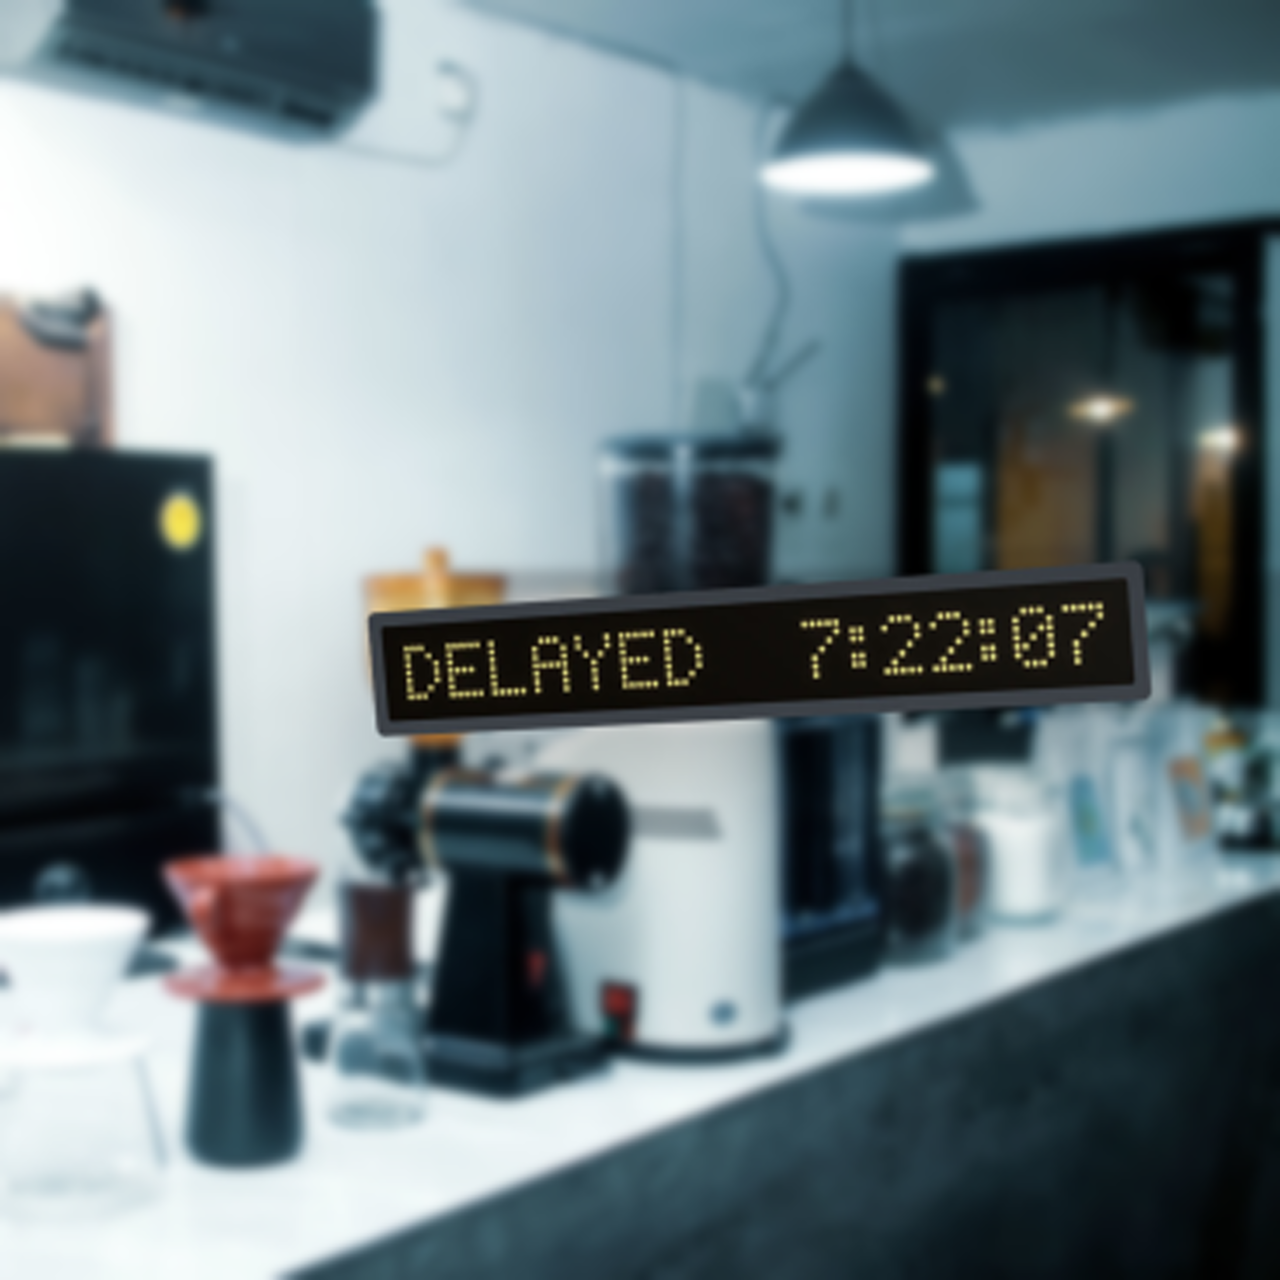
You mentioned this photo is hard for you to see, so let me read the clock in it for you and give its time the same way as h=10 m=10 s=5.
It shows h=7 m=22 s=7
